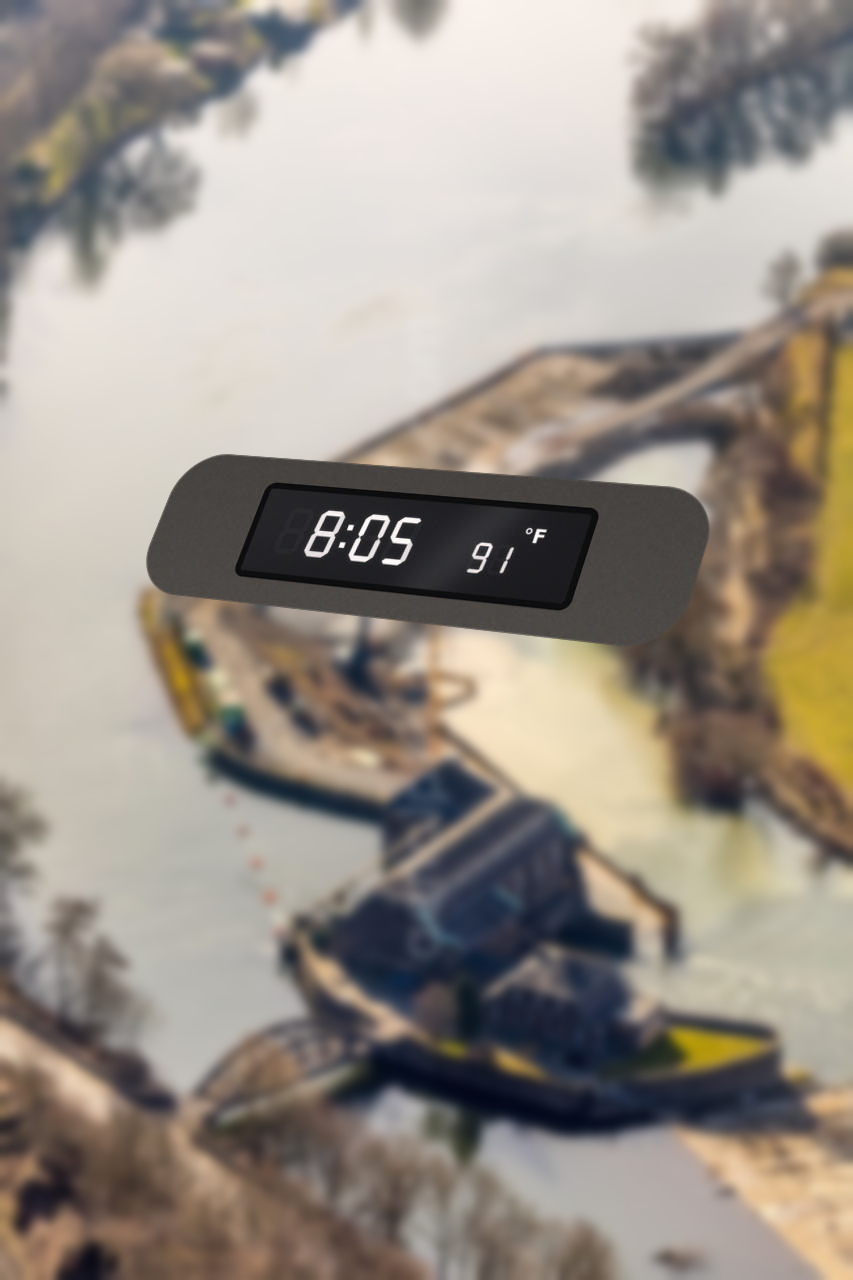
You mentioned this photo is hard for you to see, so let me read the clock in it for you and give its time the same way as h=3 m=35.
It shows h=8 m=5
